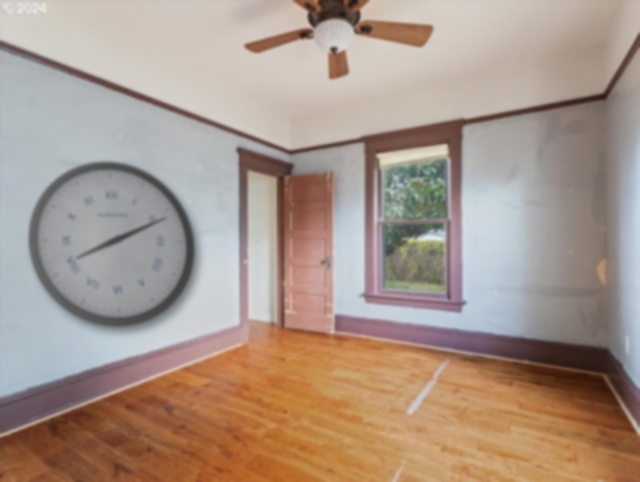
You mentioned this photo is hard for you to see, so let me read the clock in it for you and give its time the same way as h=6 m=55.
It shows h=8 m=11
